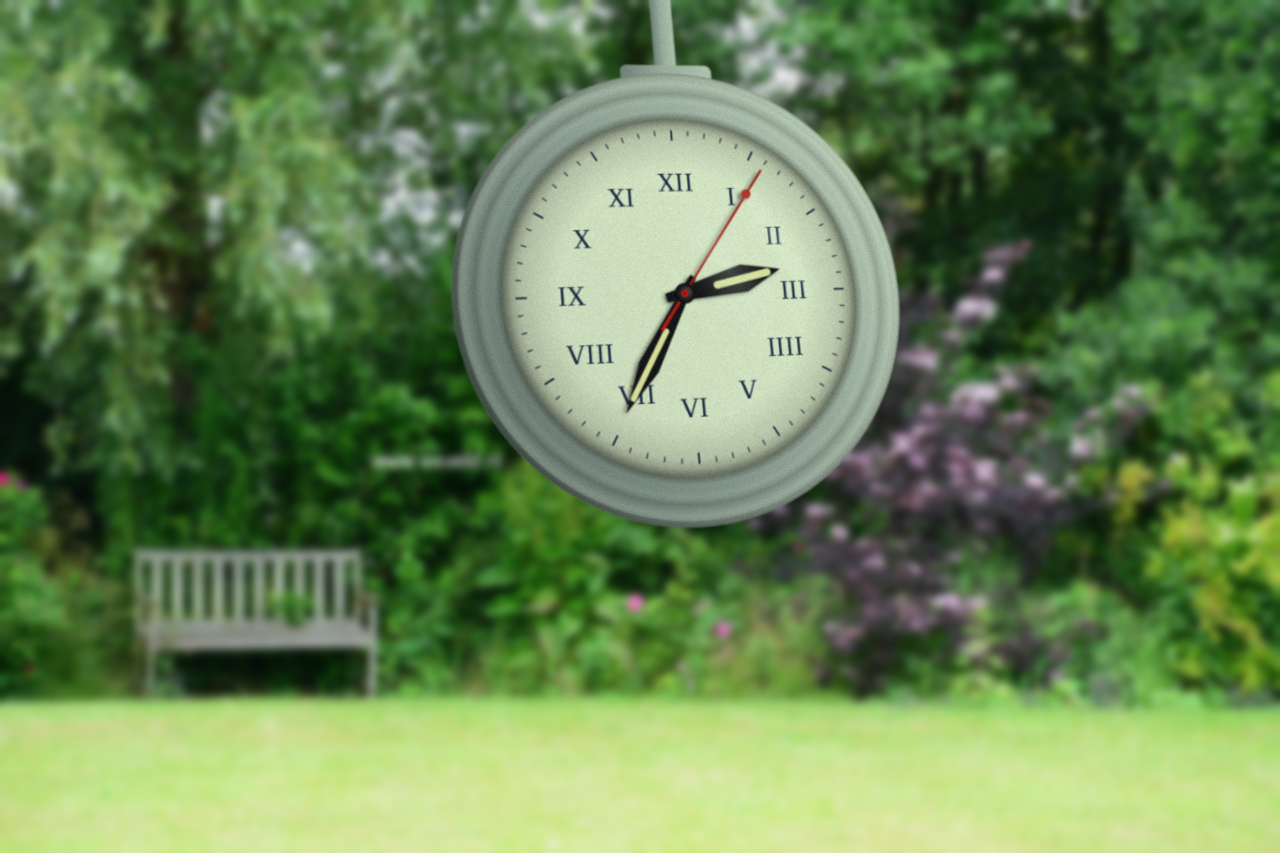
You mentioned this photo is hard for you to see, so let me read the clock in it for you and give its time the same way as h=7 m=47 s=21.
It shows h=2 m=35 s=6
